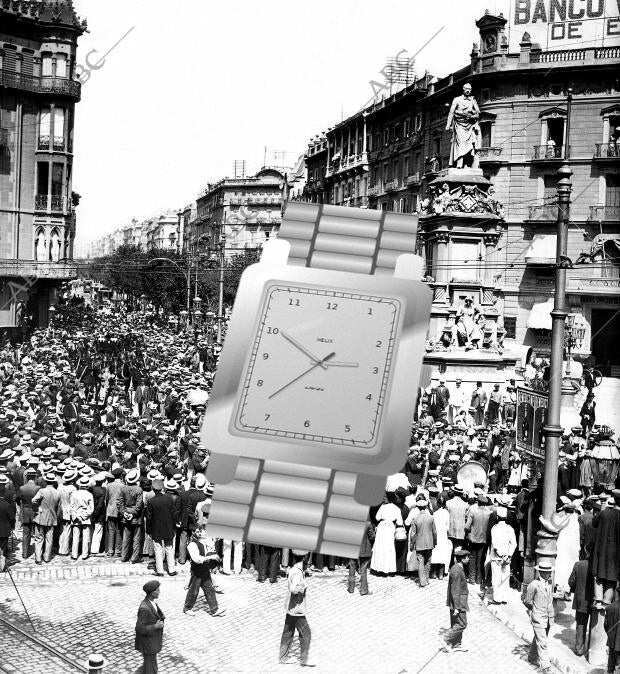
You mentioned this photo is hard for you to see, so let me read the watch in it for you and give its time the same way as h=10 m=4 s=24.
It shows h=2 m=50 s=37
